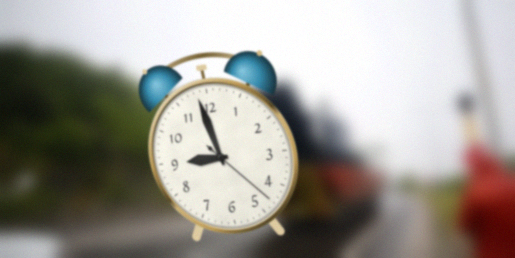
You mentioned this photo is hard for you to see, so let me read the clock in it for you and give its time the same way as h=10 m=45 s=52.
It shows h=8 m=58 s=23
